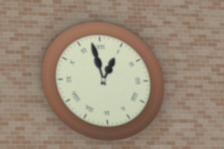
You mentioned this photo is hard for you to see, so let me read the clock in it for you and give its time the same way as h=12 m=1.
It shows h=12 m=58
